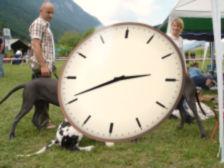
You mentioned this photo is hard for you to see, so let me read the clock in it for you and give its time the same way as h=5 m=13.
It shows h=2 m=41
